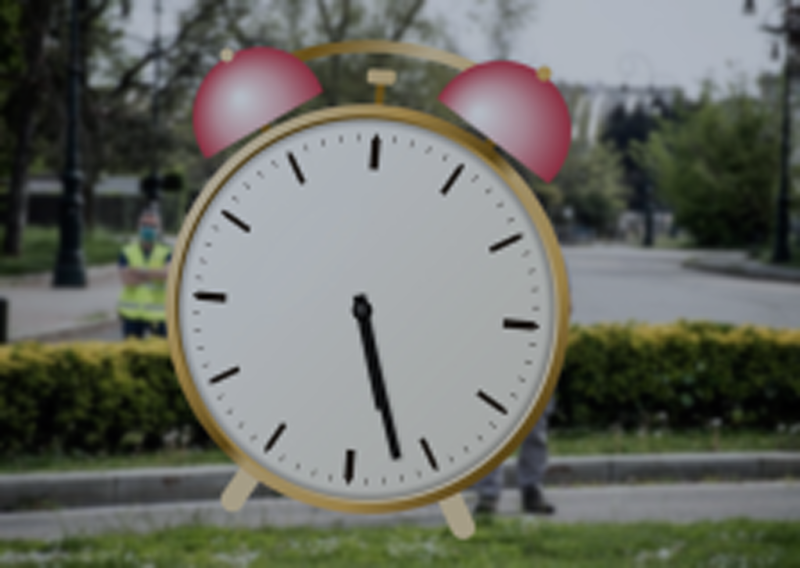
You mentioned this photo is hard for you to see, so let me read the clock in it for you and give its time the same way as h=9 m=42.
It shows h=5 m=27
